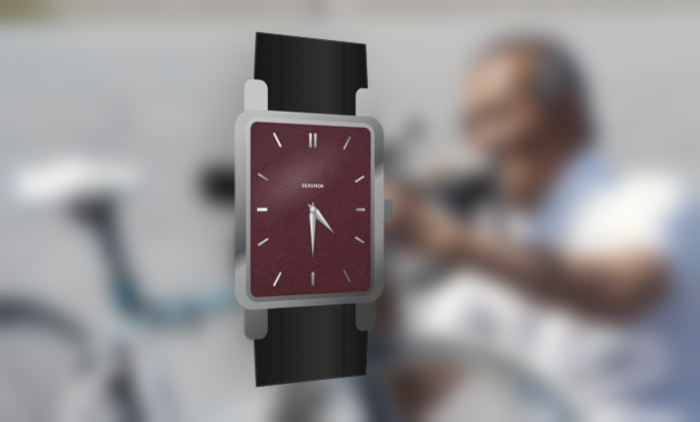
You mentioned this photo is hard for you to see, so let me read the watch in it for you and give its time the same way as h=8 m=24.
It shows h=4 m=30
